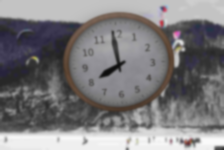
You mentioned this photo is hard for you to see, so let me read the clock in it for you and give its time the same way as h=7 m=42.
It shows h=7 m=59
